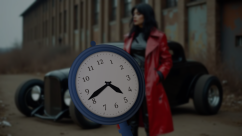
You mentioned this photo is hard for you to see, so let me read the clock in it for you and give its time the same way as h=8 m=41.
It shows h=4 m=42
